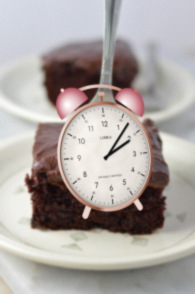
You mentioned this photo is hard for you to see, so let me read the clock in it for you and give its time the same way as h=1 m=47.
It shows h=2 m=7
